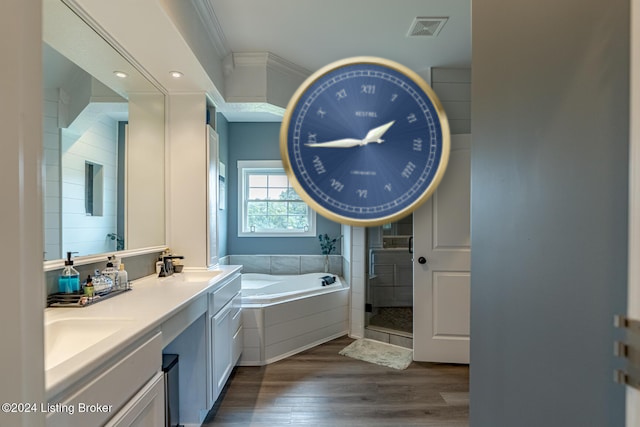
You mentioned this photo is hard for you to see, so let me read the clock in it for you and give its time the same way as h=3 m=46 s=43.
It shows h=1 m=43 s=44
